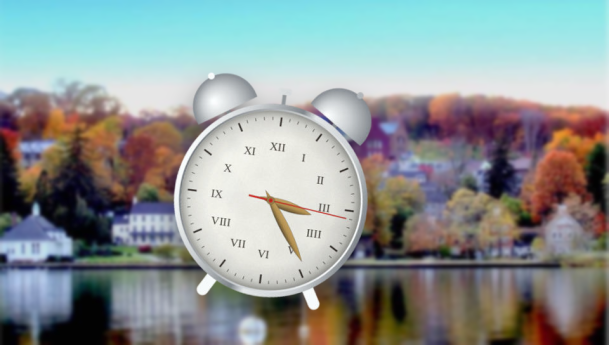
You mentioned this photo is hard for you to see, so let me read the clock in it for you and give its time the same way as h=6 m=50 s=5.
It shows h=3 m=24 s=16
